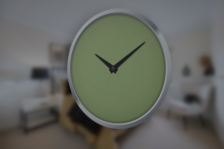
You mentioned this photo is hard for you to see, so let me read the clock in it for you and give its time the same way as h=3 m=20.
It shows h=10 m=9
